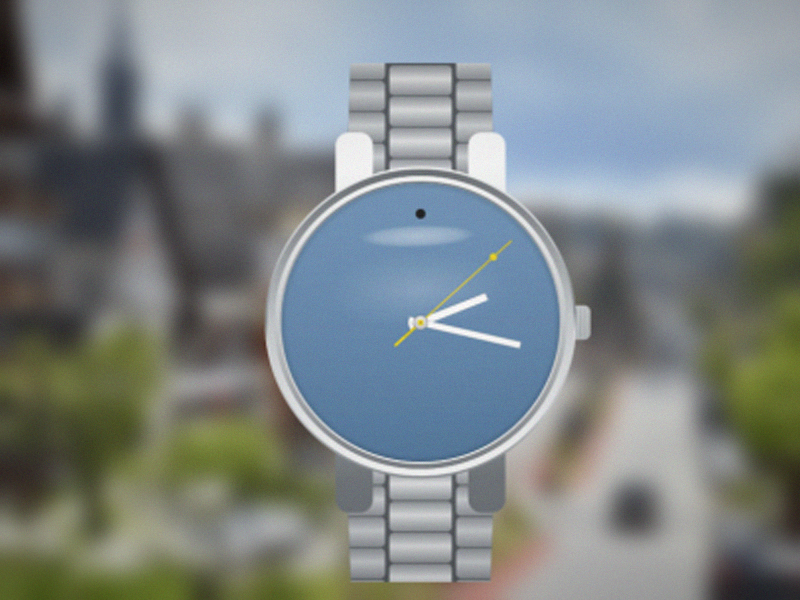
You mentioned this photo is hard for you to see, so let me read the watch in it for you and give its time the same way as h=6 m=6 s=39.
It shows h=2 m=17 s=8
